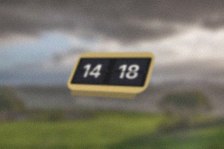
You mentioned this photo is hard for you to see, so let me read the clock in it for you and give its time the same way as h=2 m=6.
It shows h=14 m=18
